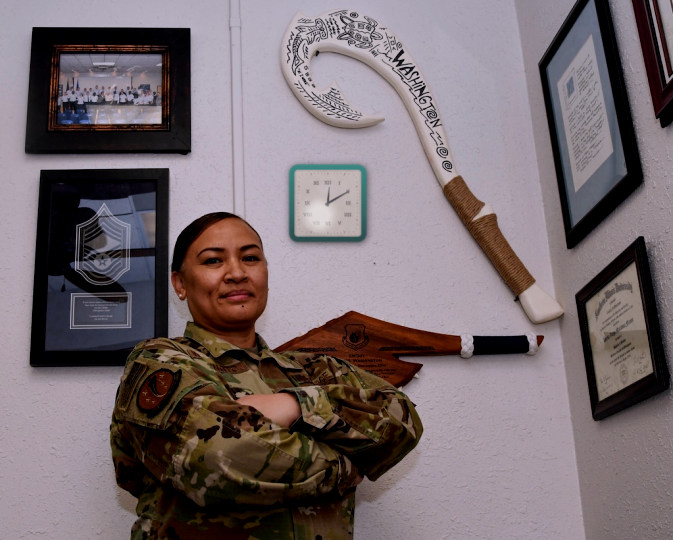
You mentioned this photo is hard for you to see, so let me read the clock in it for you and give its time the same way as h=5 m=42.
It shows h=12 m=10
